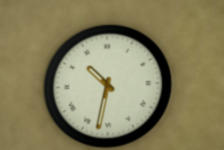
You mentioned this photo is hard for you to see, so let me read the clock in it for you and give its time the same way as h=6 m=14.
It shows h=10 m=32
